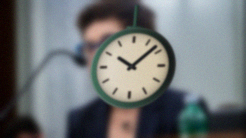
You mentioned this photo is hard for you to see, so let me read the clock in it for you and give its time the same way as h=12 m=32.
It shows h=10 m=8
